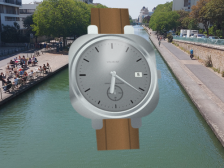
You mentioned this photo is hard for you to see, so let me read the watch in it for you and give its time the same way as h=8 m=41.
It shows h=6 m=21
